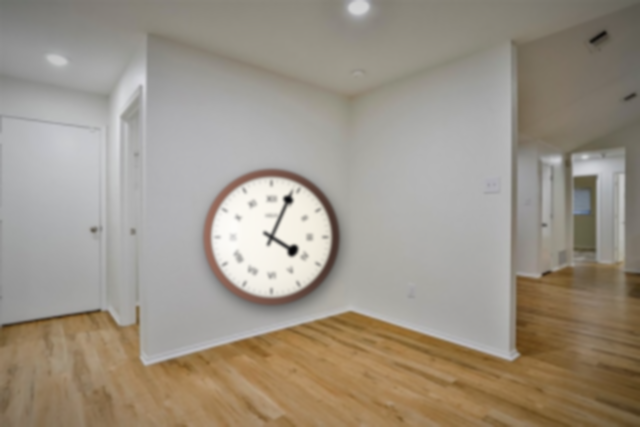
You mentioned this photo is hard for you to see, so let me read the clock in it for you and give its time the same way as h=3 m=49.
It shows h=4 m=4
